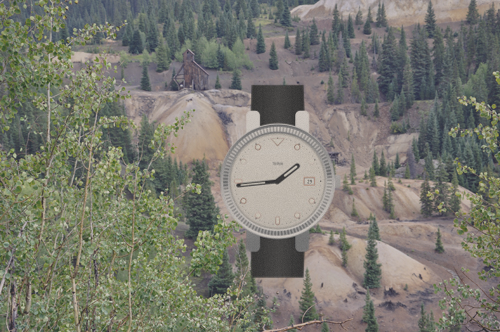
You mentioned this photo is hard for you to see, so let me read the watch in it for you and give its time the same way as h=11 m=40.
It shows h=1 m=44
